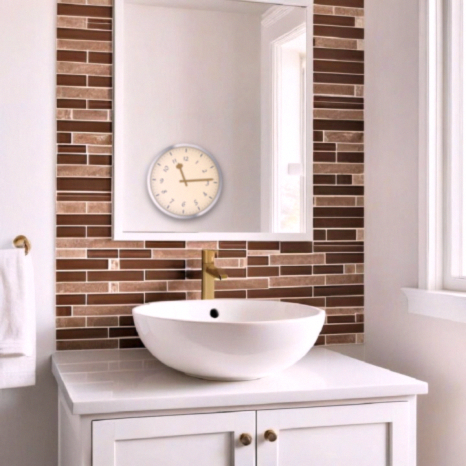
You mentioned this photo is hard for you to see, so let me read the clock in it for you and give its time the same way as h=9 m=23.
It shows h=11 m=14
